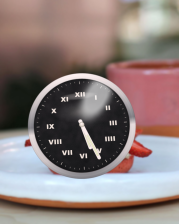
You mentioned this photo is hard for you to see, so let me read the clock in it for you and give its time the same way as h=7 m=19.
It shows h=5 m=26
